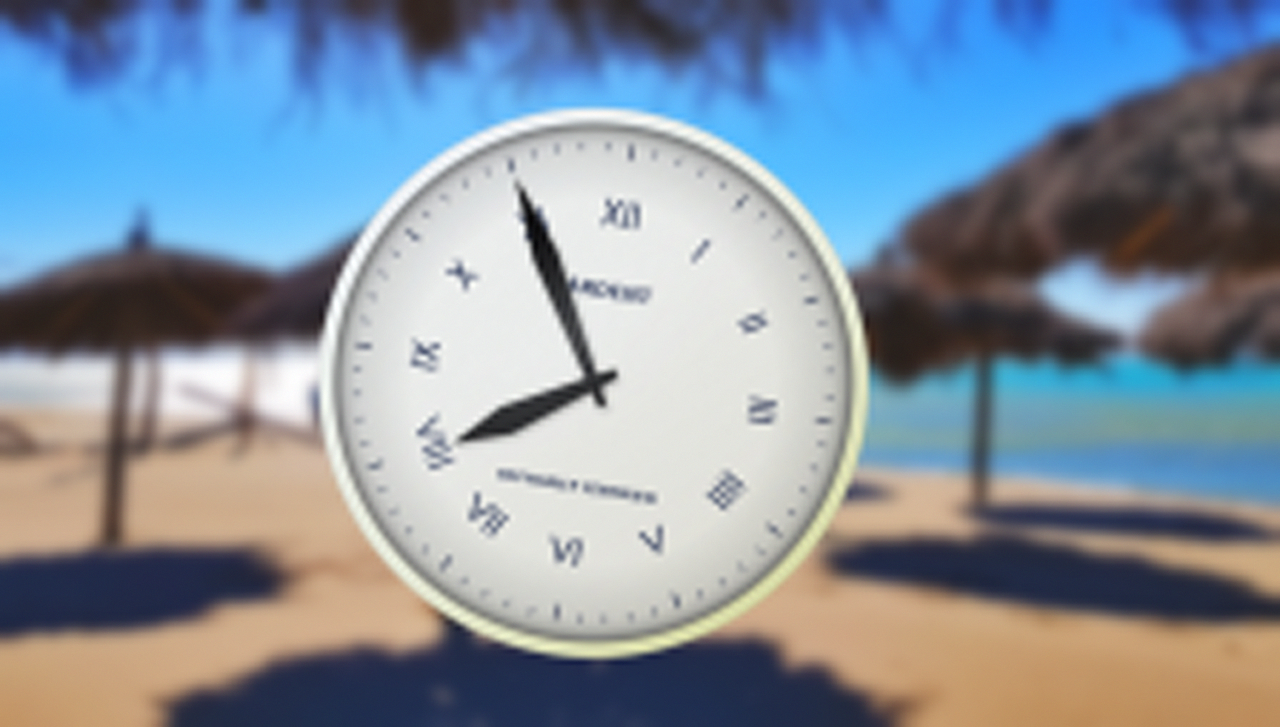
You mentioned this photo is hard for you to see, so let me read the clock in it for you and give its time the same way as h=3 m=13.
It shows h=7 m=55
